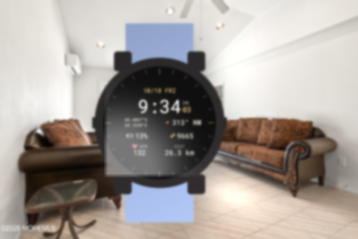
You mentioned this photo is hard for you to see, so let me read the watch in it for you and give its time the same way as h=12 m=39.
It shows h=9 m=34
